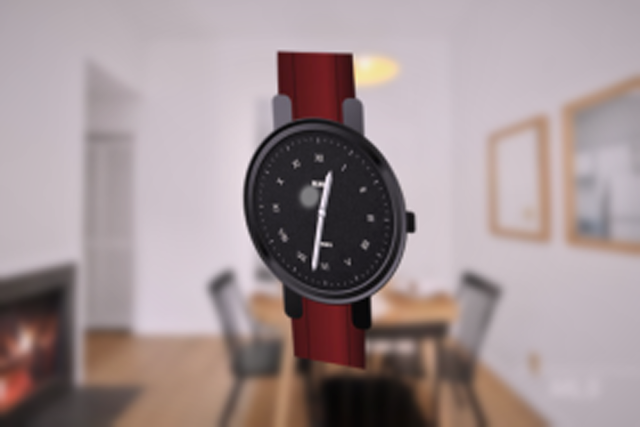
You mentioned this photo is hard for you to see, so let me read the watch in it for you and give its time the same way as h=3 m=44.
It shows h=12 m=32
